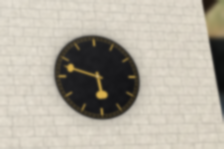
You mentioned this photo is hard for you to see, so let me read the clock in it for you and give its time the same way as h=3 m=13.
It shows h=5 m=48
